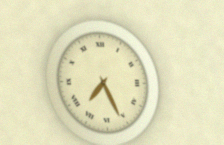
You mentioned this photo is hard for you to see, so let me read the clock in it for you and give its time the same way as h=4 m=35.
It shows h=7 m=26
